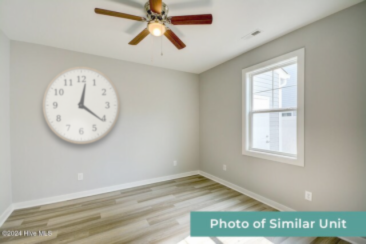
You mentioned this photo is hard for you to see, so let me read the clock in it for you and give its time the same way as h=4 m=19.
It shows h=12 m=21
